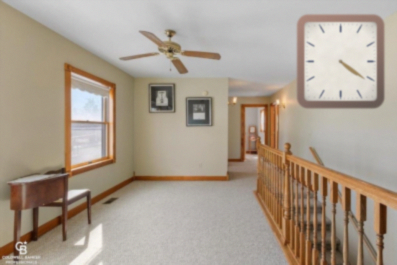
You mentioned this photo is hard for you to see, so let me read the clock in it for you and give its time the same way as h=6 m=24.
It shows h=4 m=21
